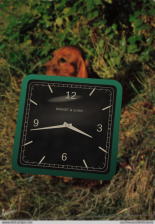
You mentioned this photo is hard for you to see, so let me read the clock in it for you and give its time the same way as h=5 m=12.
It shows h=3 m=43
